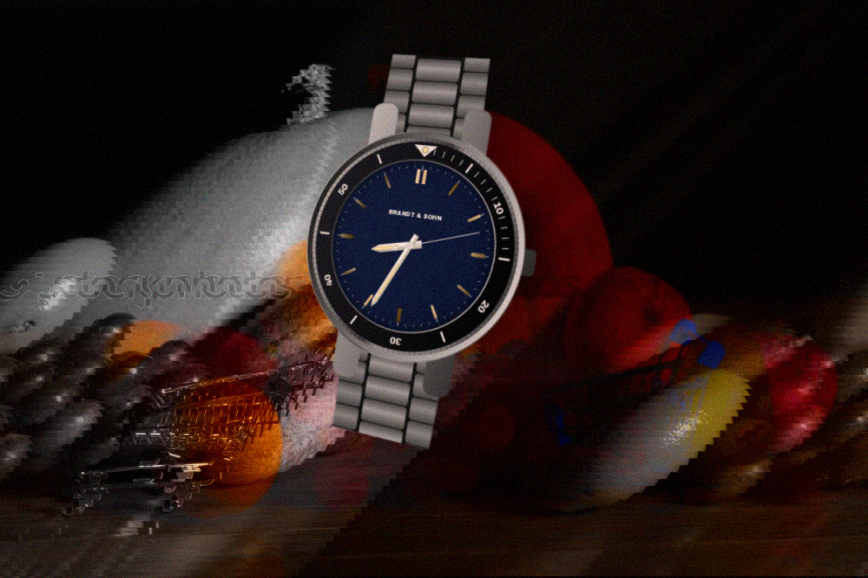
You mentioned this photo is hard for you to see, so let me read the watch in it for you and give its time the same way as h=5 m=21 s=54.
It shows h=8 m=34 s=12
